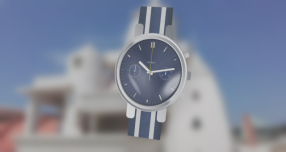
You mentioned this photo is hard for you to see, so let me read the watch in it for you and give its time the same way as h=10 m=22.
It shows h=10 m=13
